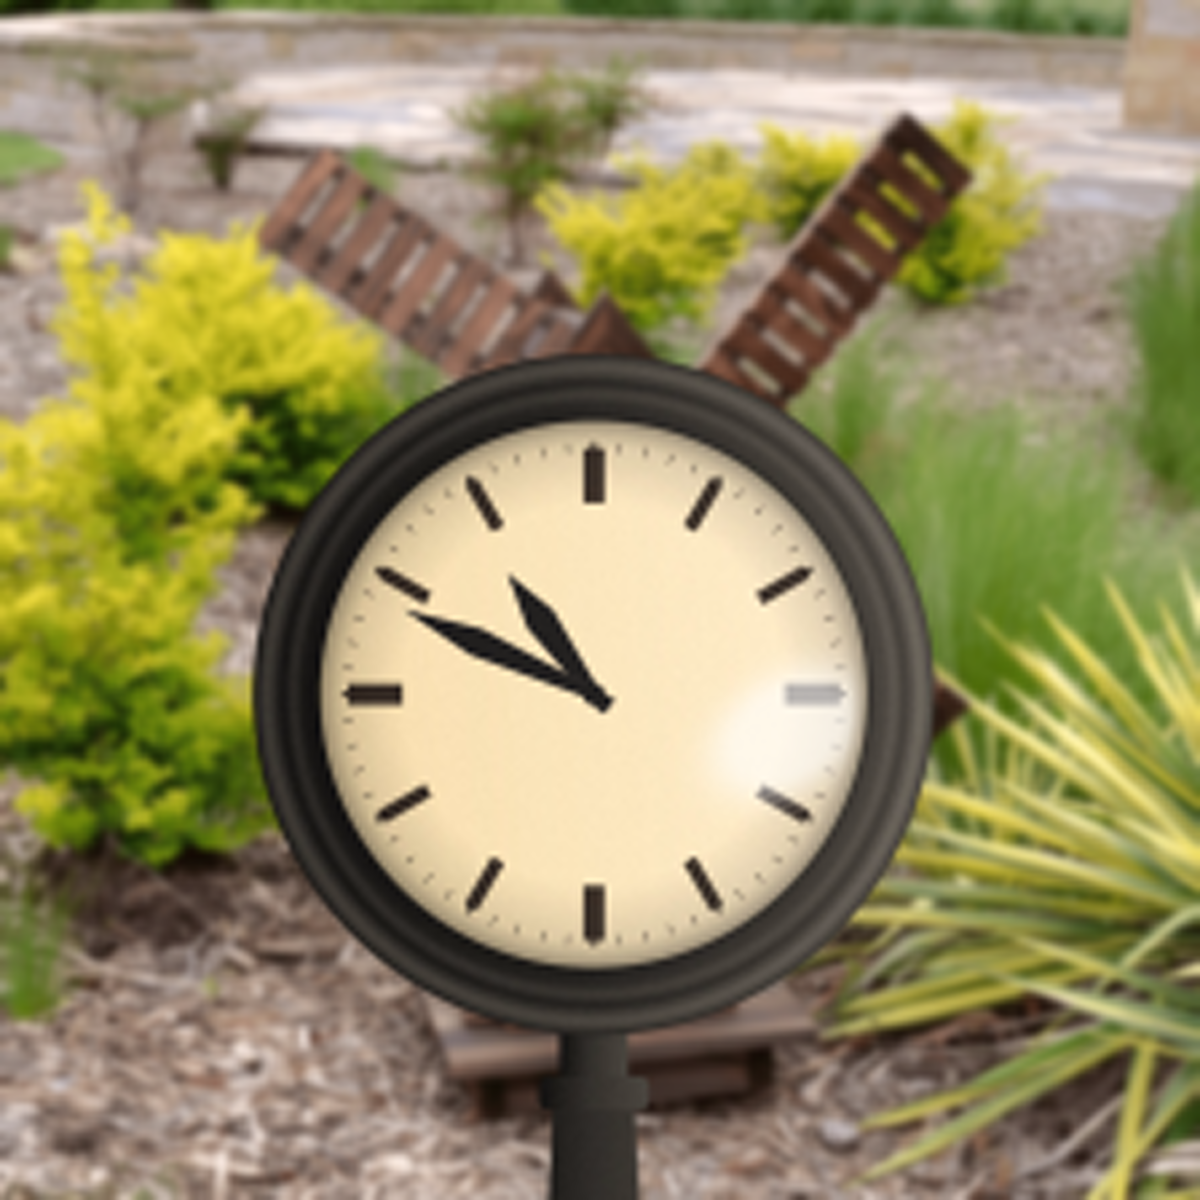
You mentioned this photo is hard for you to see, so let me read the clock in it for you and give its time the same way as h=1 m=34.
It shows h=10 m=49
